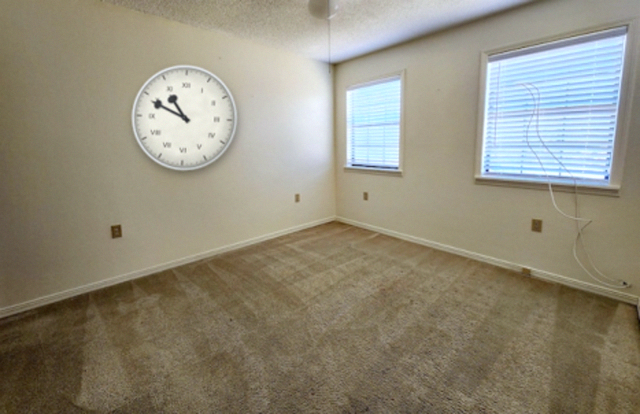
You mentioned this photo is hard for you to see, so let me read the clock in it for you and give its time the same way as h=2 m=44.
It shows h=10 m=49
